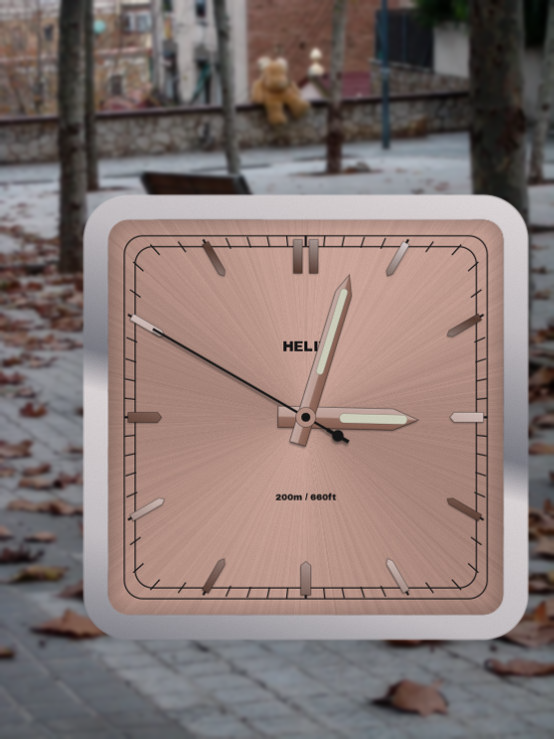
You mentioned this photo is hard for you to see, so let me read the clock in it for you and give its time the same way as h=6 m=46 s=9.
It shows h=3 m=2 s=50
